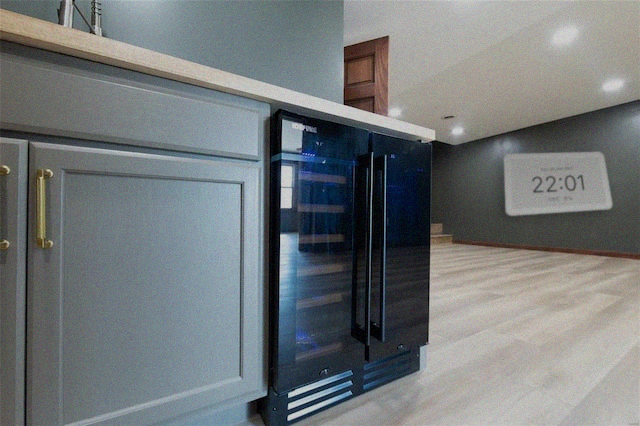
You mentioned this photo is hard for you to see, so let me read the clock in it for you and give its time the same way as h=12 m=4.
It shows h=22 m=1
